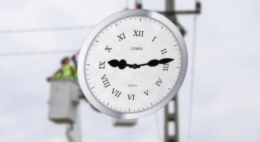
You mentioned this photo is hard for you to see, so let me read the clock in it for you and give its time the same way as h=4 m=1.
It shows h=9 m=13
